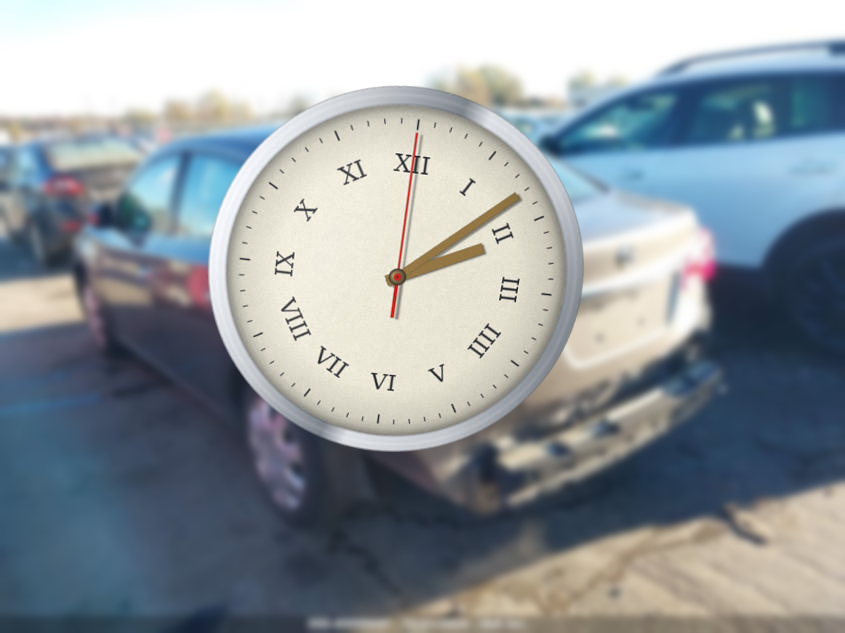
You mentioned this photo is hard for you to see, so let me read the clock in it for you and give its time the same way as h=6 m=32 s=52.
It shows h=2 m=8 s=0
